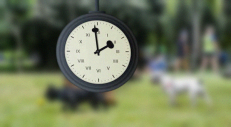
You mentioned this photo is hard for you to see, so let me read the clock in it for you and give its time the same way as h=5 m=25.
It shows h=1 m=59
